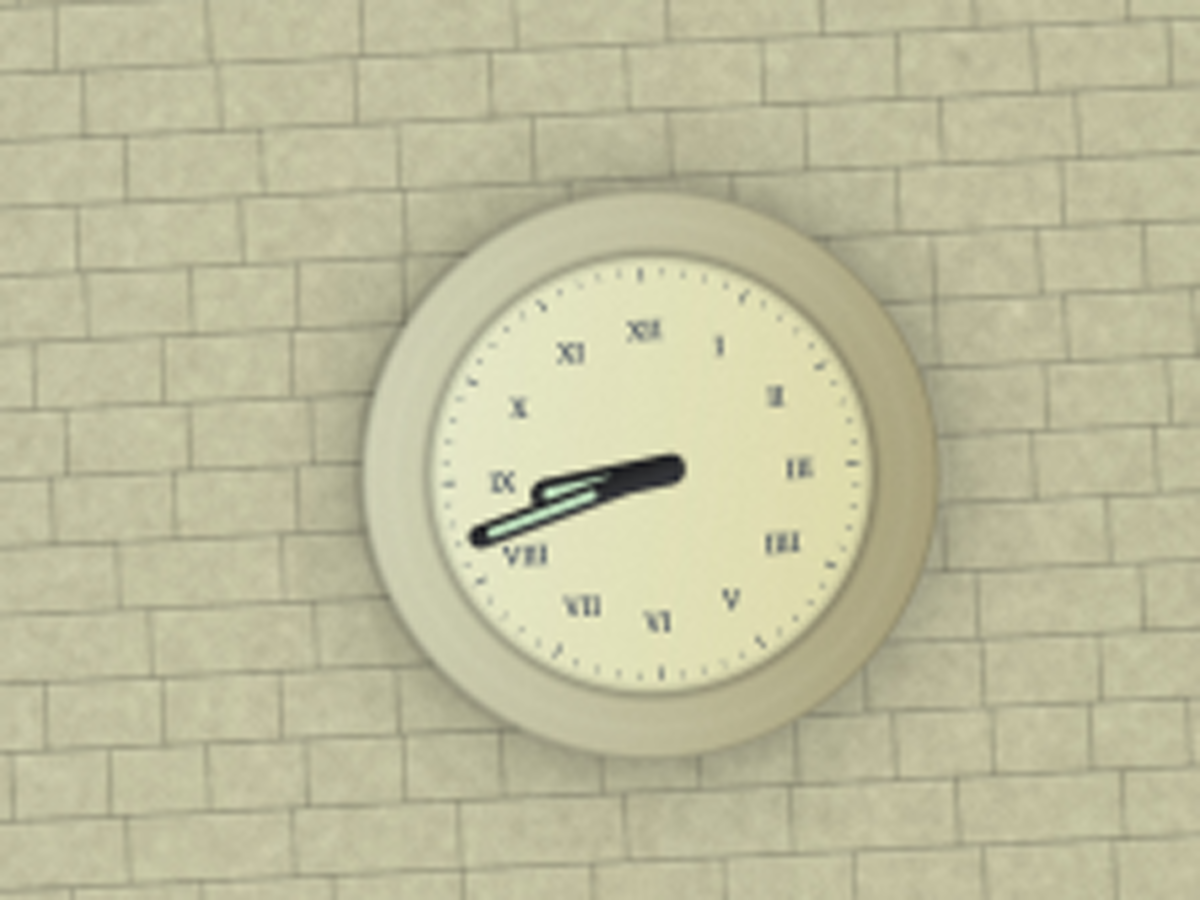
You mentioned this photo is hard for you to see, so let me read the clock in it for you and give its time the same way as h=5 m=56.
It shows h=8 m=42
